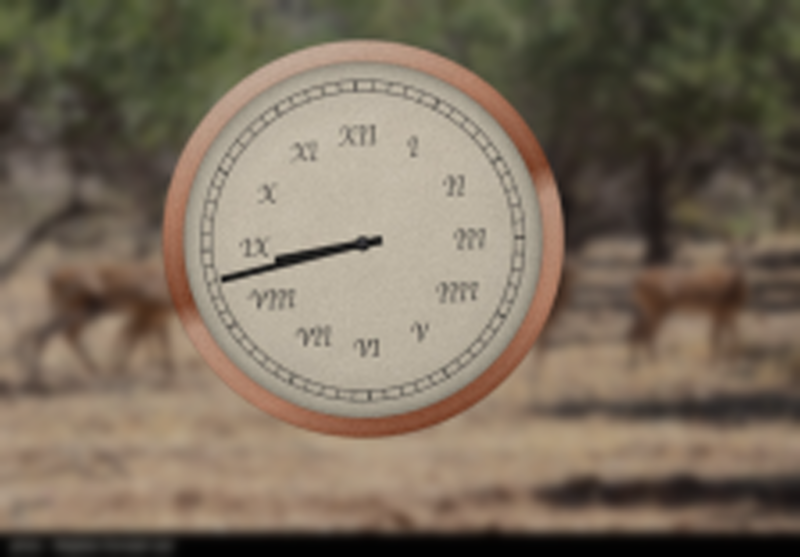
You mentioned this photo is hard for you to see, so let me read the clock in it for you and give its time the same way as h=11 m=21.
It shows h=8 m=43
